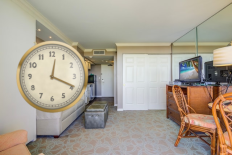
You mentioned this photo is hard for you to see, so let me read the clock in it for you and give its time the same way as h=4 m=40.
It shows h=12 m=19
